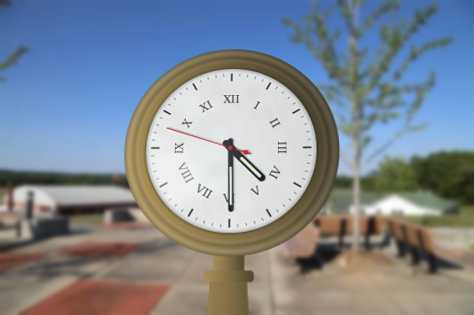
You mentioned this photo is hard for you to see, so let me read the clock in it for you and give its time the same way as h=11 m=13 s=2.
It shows h=4 m=29 s=48
